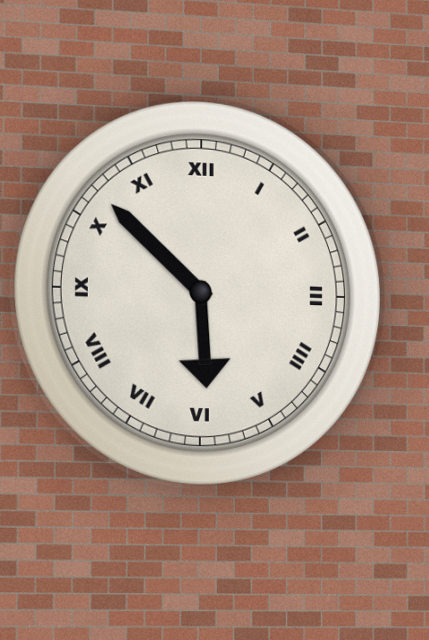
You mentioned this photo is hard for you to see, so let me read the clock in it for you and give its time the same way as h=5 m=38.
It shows h=5 m=52
